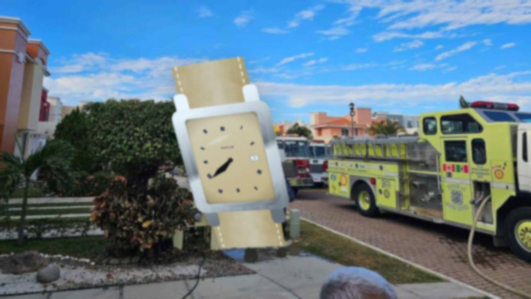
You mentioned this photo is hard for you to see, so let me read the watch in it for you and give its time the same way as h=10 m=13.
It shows h=7 m=39
